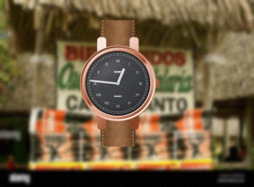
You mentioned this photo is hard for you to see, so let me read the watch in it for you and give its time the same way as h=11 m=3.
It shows h=12 m=46
